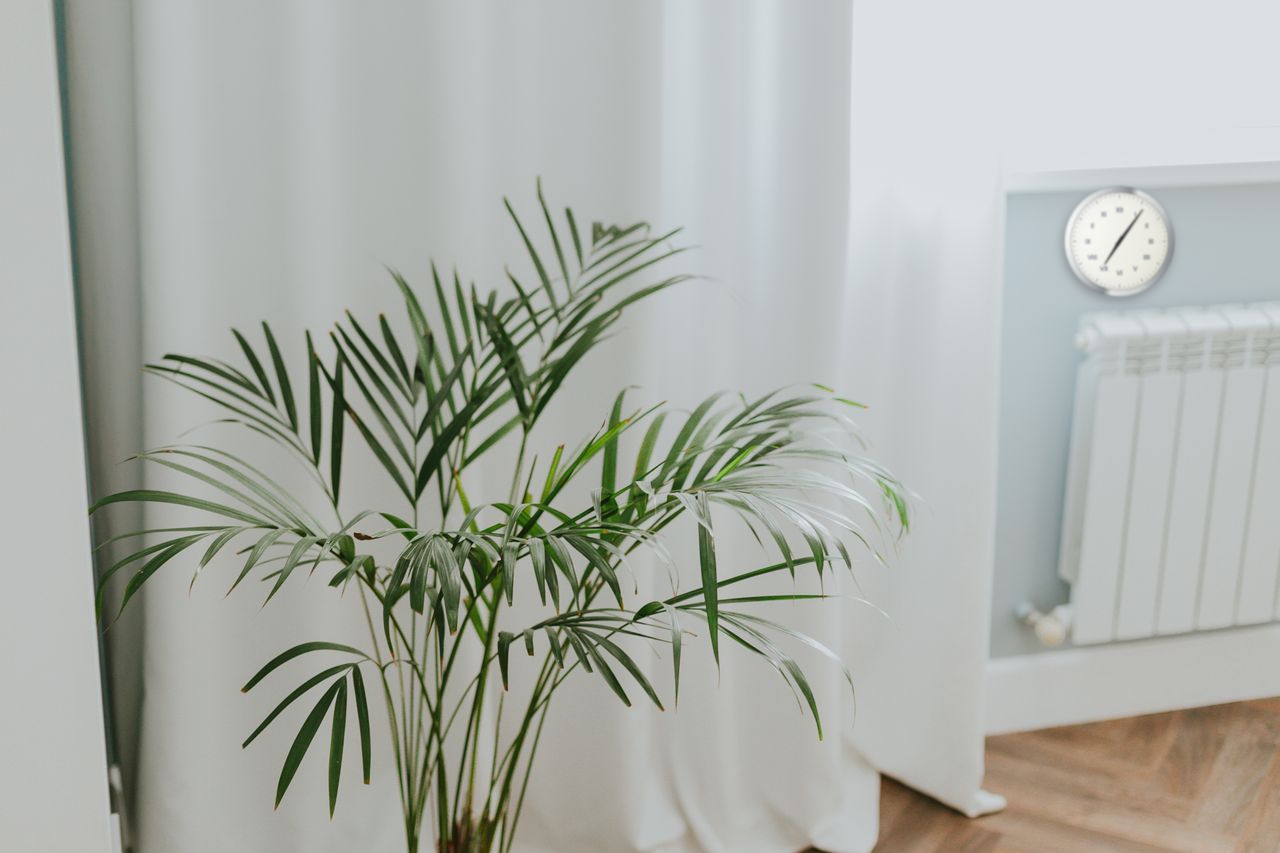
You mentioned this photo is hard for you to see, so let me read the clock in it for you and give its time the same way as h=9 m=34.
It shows h=7 m=6
